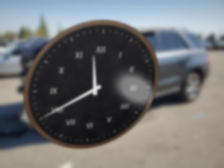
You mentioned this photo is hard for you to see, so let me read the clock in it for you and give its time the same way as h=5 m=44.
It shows h=11 m=40
